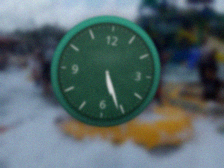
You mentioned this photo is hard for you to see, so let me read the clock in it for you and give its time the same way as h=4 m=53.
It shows h=5 m=26
